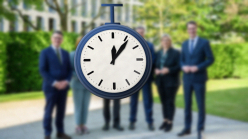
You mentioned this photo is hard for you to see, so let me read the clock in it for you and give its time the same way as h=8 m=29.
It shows h=12 m=6
